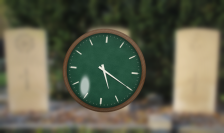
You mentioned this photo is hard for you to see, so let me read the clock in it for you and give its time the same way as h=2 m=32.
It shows h=5 m=20
